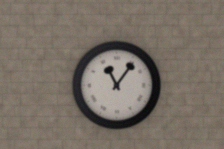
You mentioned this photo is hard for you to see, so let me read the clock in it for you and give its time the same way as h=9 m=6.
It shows h=11 m=6
